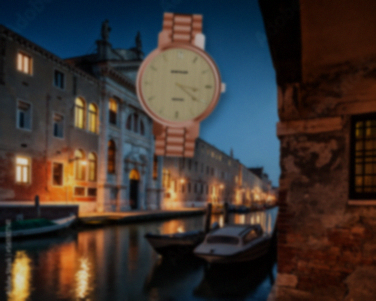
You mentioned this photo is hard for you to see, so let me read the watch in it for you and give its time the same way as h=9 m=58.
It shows h=3 m=21
